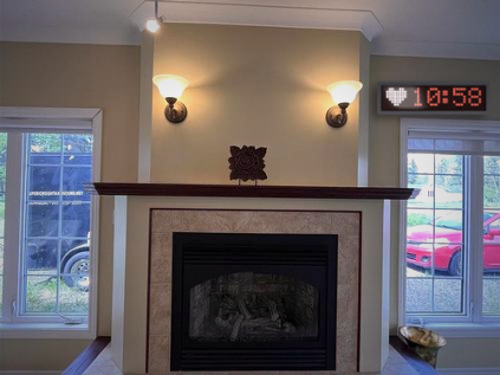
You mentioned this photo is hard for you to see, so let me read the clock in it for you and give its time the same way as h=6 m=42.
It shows h=10 m=58
